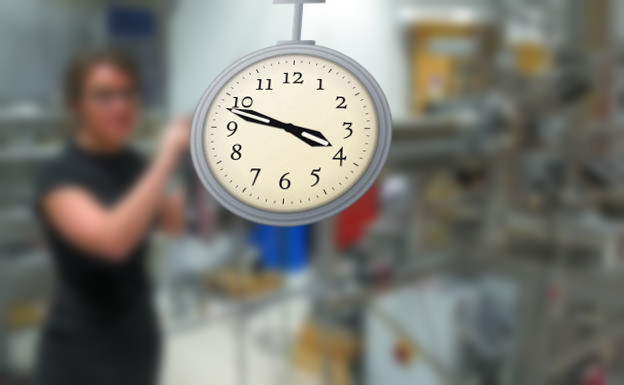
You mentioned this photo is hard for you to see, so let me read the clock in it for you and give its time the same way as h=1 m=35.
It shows h=3 m=48
